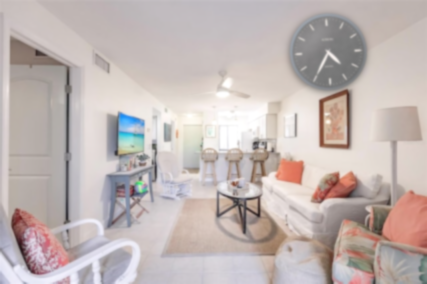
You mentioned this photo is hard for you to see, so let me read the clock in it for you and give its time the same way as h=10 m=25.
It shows h=4 m=35
